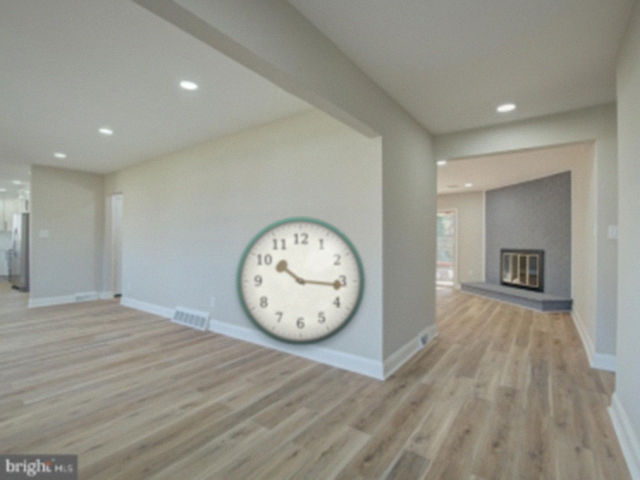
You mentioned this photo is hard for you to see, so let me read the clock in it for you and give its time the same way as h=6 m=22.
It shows h=10 m=16
